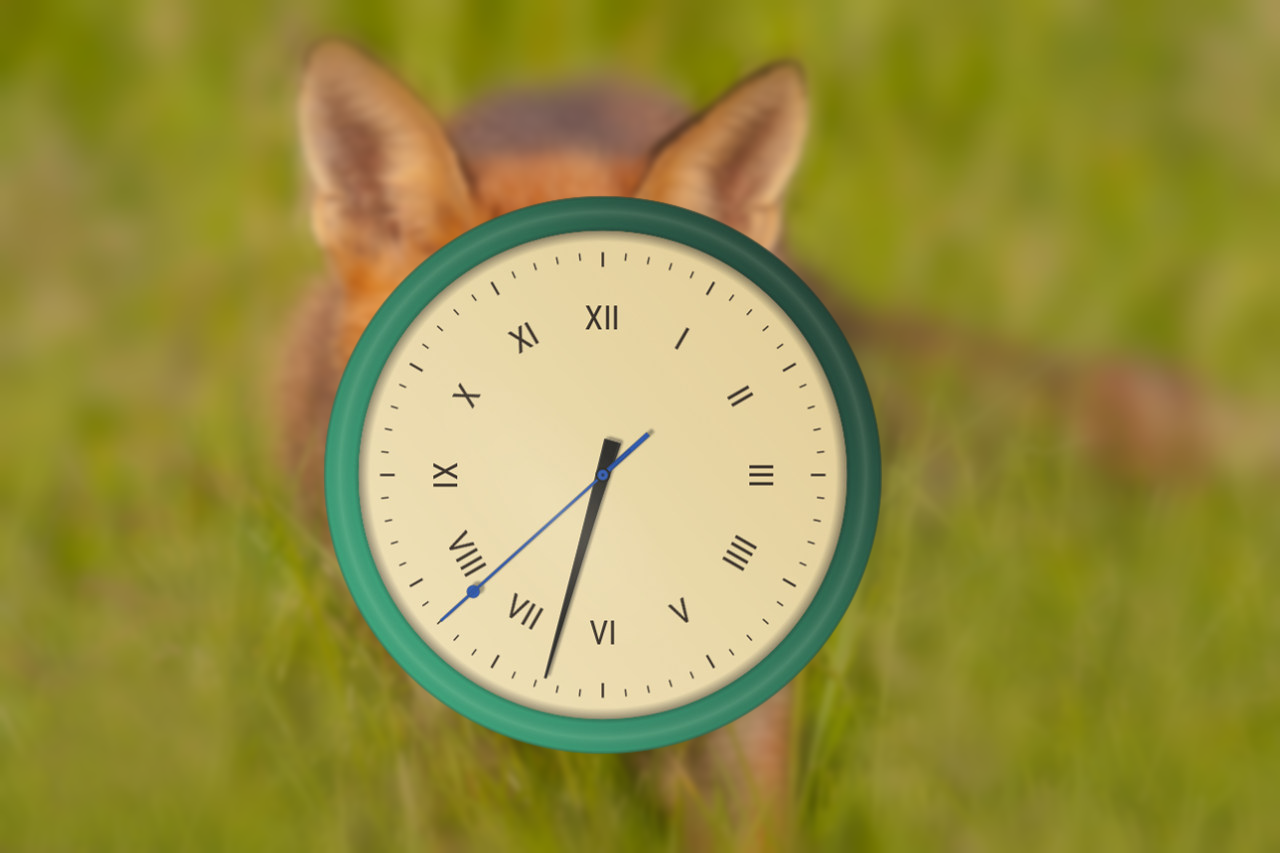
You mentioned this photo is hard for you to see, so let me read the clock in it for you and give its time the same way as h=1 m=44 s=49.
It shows h=6 m=32 s=38
